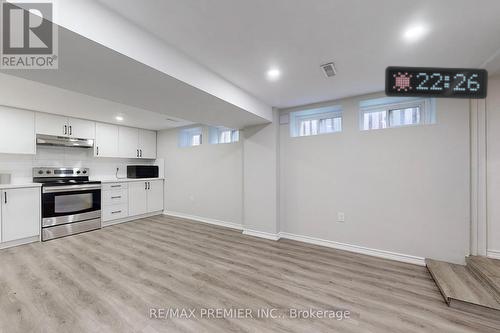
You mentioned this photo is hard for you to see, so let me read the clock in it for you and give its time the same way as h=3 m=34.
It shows h=22 m=26
